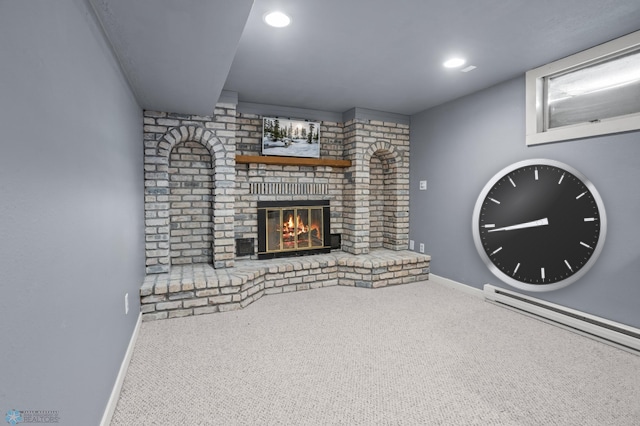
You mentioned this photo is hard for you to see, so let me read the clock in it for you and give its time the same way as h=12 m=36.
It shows h=8 m=44
